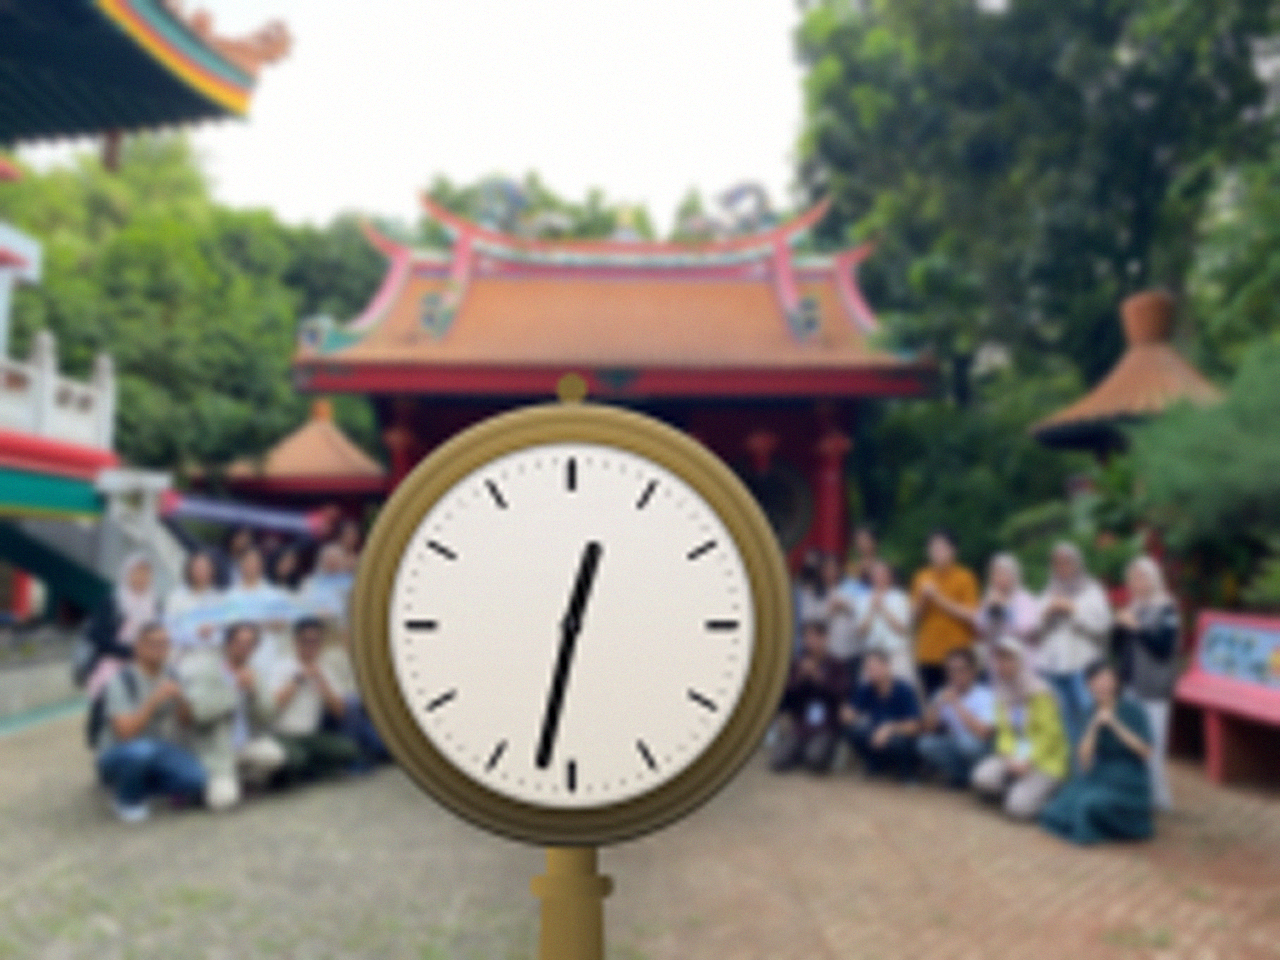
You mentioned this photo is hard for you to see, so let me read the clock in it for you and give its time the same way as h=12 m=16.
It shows h=12 m=32
